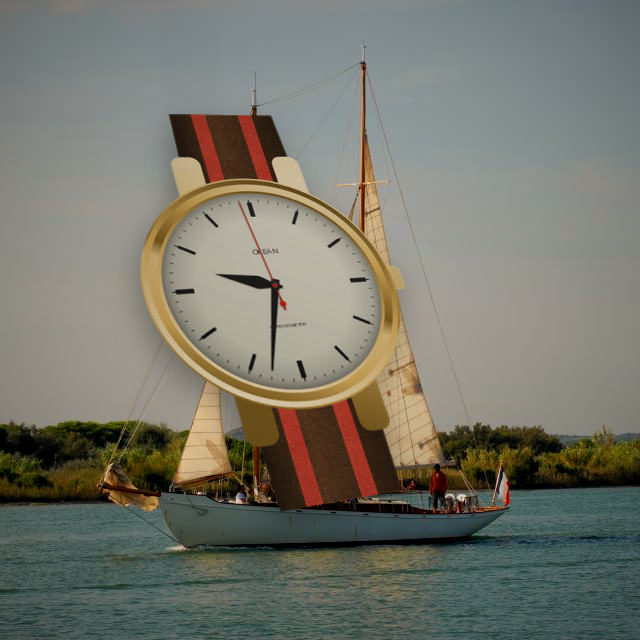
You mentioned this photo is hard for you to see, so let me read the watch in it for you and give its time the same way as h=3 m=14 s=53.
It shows h=9 m=32 s=59
